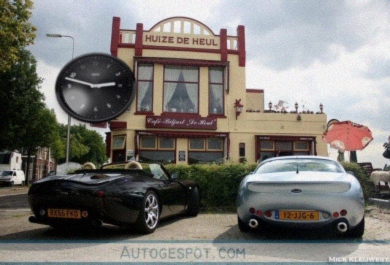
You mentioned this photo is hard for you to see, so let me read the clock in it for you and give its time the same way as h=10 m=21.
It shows h=2 m=48
